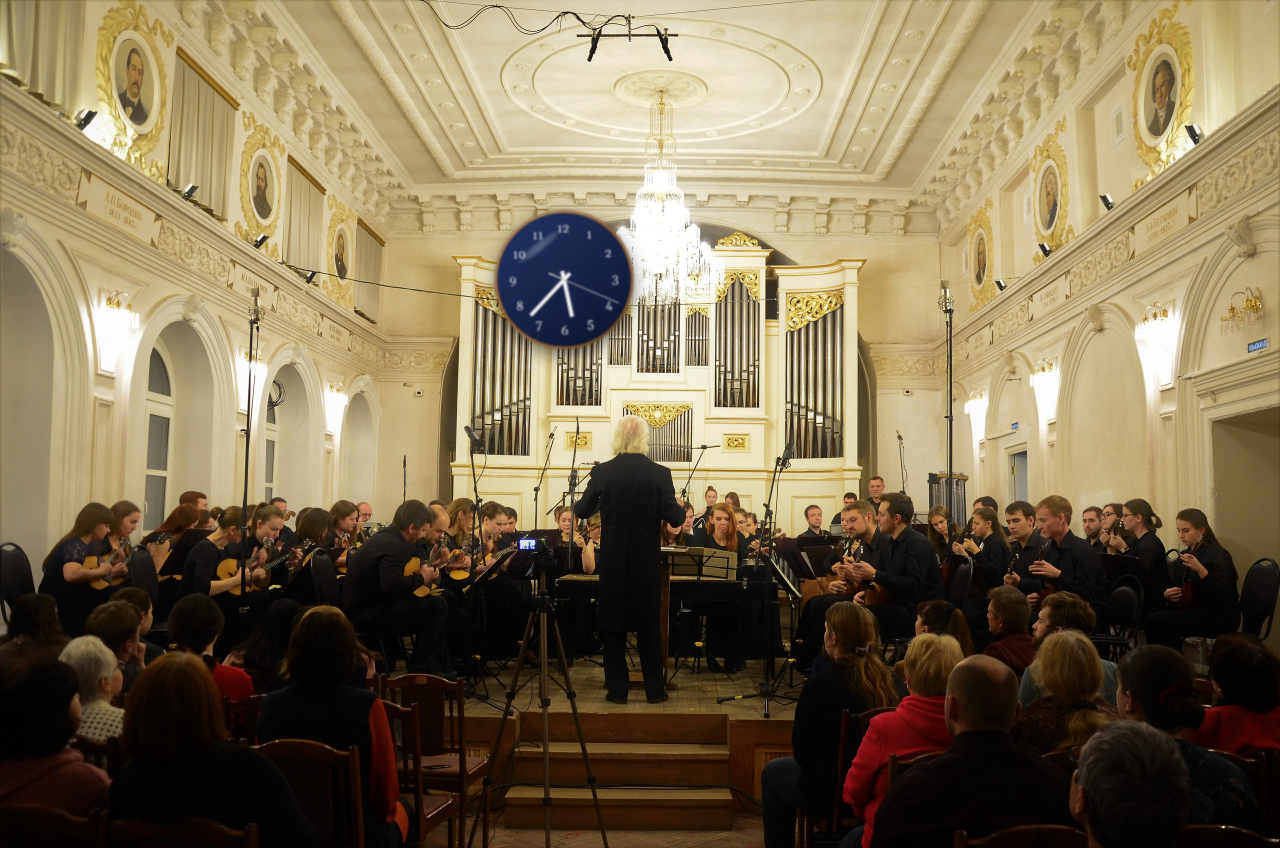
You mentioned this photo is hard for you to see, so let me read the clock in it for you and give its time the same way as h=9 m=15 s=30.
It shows h=5 m=37 s=19
